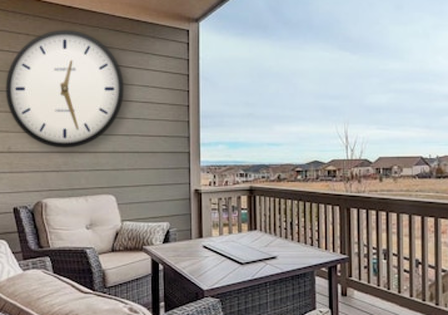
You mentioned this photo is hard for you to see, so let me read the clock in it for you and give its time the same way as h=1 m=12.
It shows h=12 m=27
